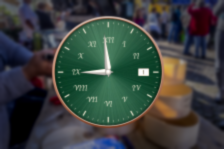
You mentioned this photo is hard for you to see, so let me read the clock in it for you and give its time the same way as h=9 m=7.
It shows h=8 m=59
